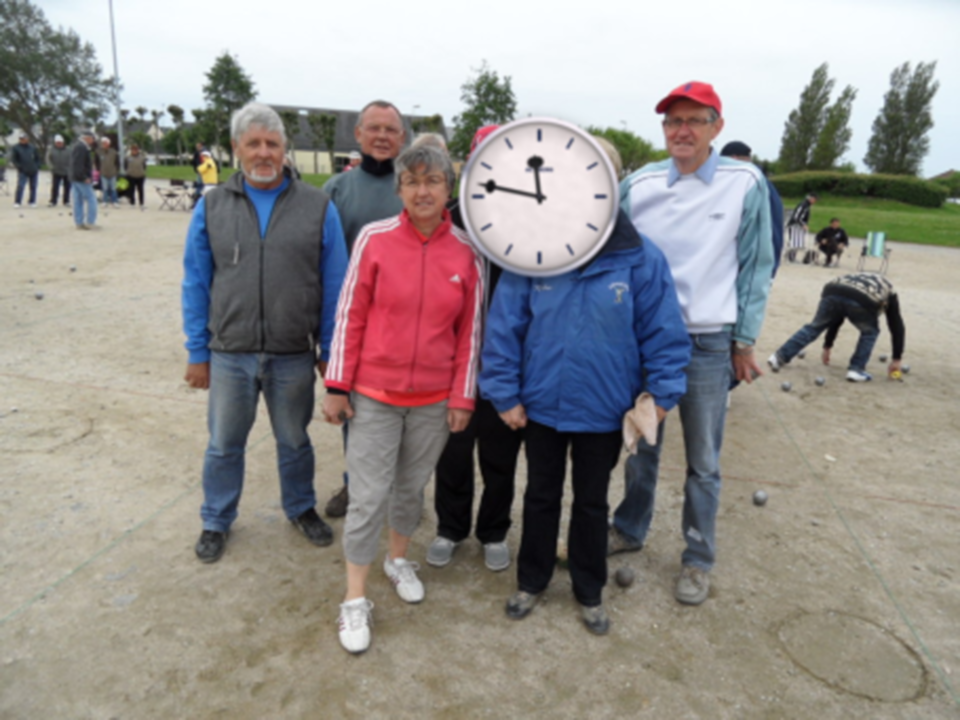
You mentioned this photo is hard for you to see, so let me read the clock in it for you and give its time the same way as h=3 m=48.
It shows h=11 m=47
